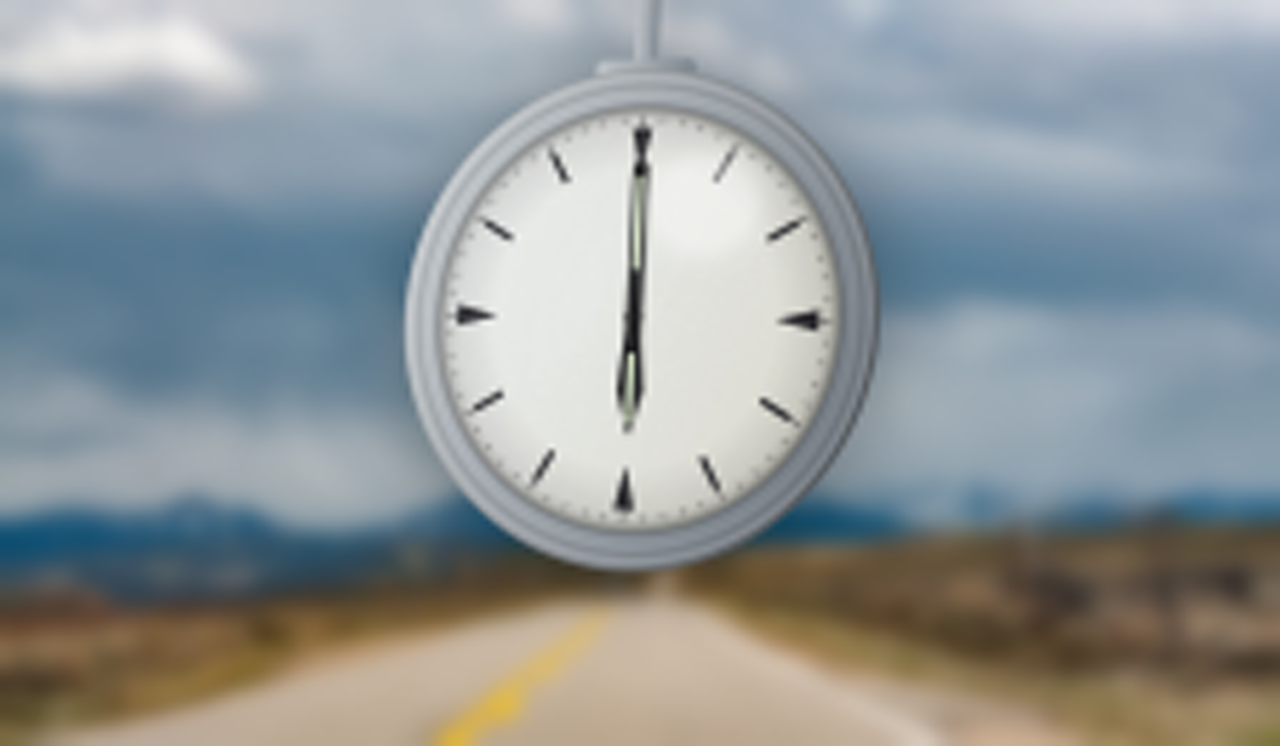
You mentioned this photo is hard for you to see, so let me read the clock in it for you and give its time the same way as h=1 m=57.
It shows h=6 m=0
